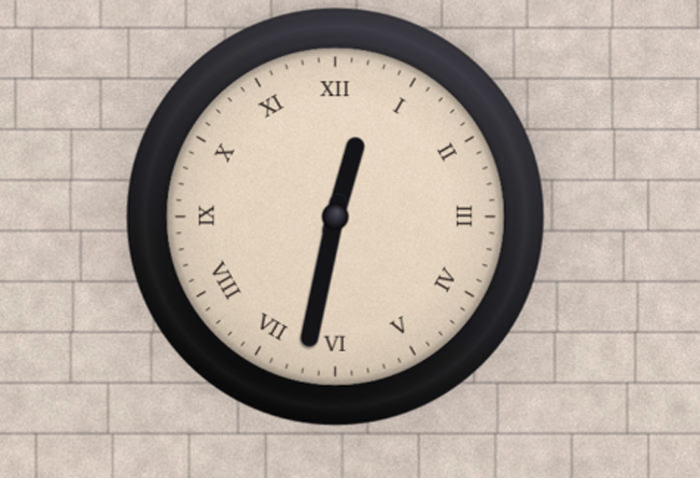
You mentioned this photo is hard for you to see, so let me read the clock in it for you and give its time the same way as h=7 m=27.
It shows h=12 m=32
